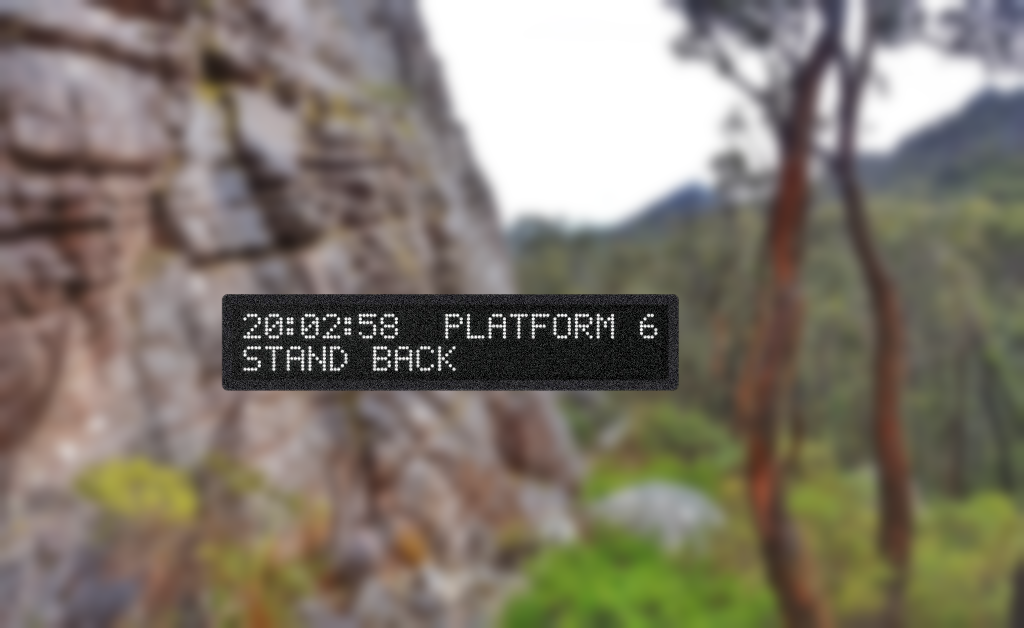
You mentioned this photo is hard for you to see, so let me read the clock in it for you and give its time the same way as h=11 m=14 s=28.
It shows h=20 m=2 s=58
